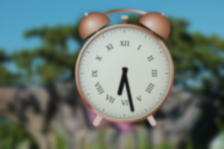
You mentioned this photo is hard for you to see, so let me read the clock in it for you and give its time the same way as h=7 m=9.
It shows h=6 m=28
